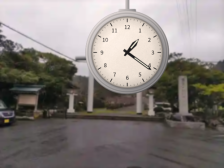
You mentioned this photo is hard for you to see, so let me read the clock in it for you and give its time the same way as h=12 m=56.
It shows h=1 m=21
